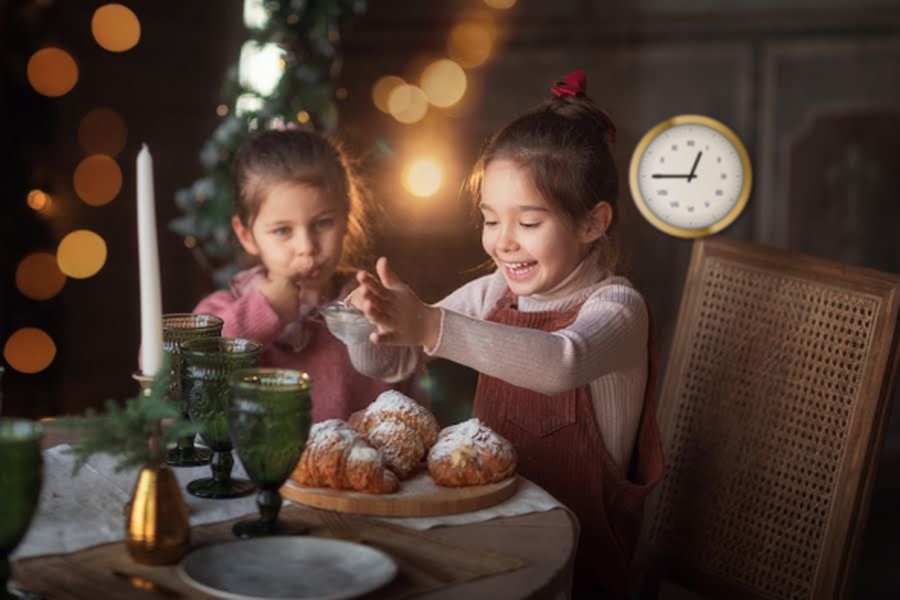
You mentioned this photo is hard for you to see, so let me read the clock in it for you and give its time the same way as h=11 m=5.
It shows h=12 m=45
